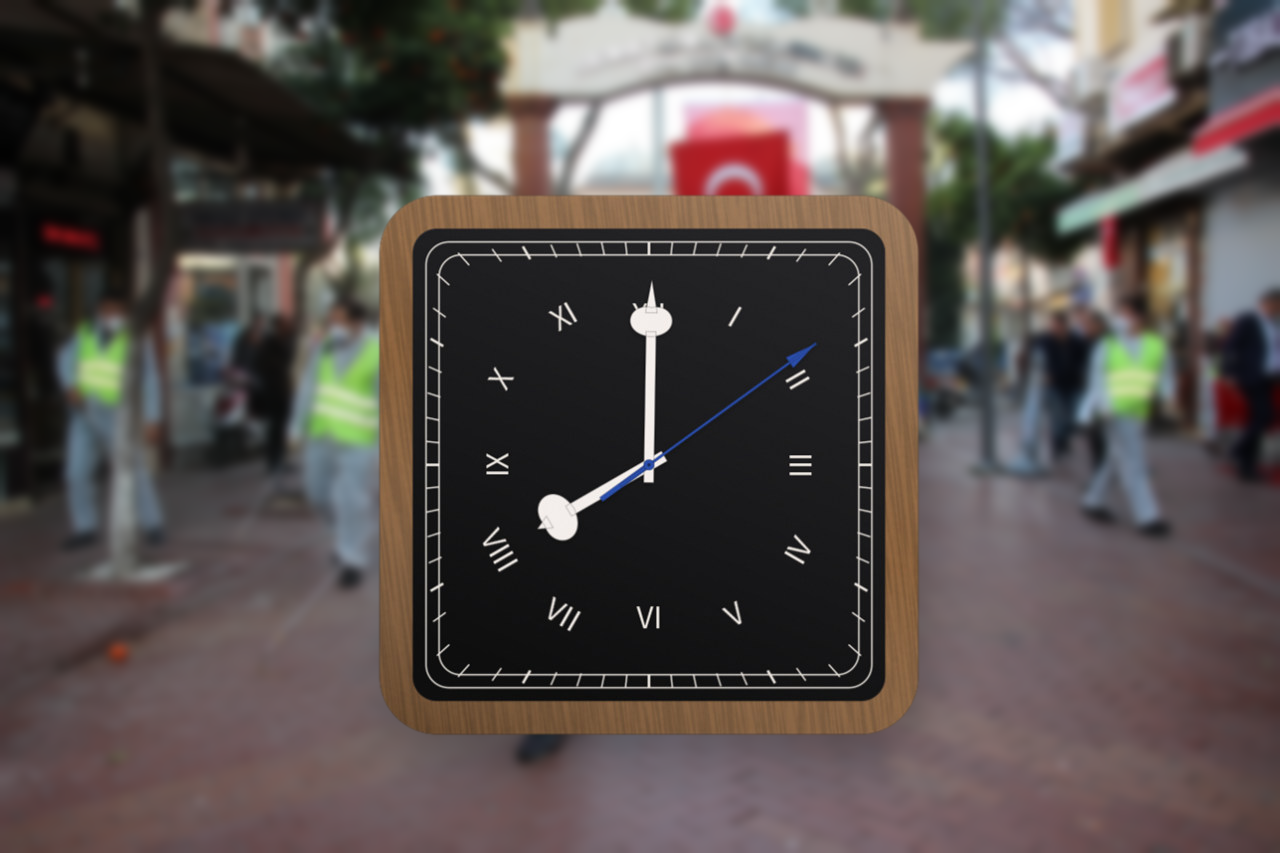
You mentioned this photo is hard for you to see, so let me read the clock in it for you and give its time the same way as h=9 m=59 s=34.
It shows h=8 m=0 s=9
